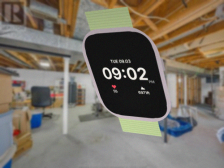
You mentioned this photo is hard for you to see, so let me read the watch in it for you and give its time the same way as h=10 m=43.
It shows h=9 m=2
